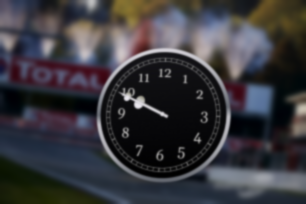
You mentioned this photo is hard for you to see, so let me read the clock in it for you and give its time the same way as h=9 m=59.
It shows h=9 m=49
